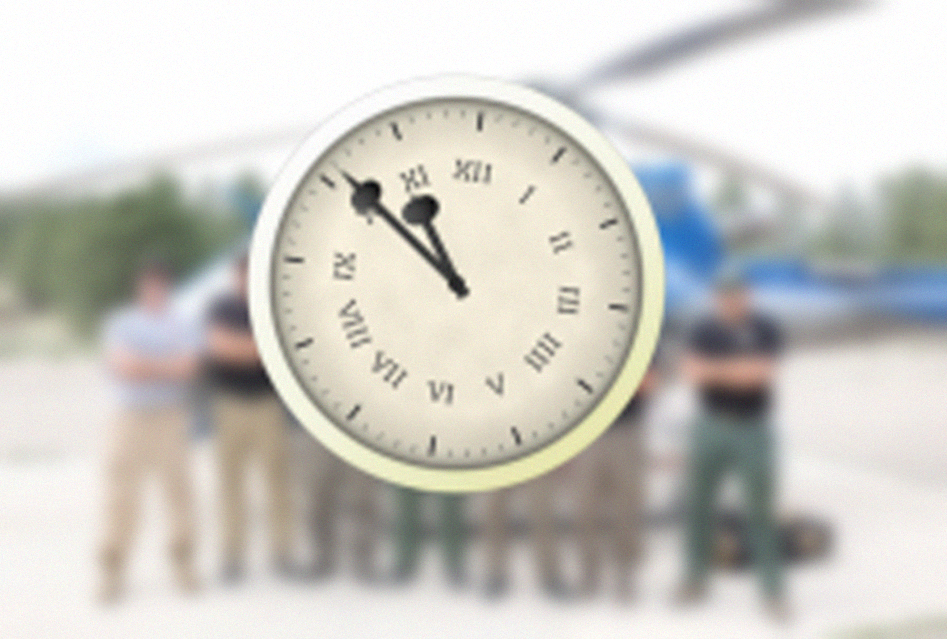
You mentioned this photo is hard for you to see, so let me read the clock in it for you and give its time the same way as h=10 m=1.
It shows h=10 m=51
